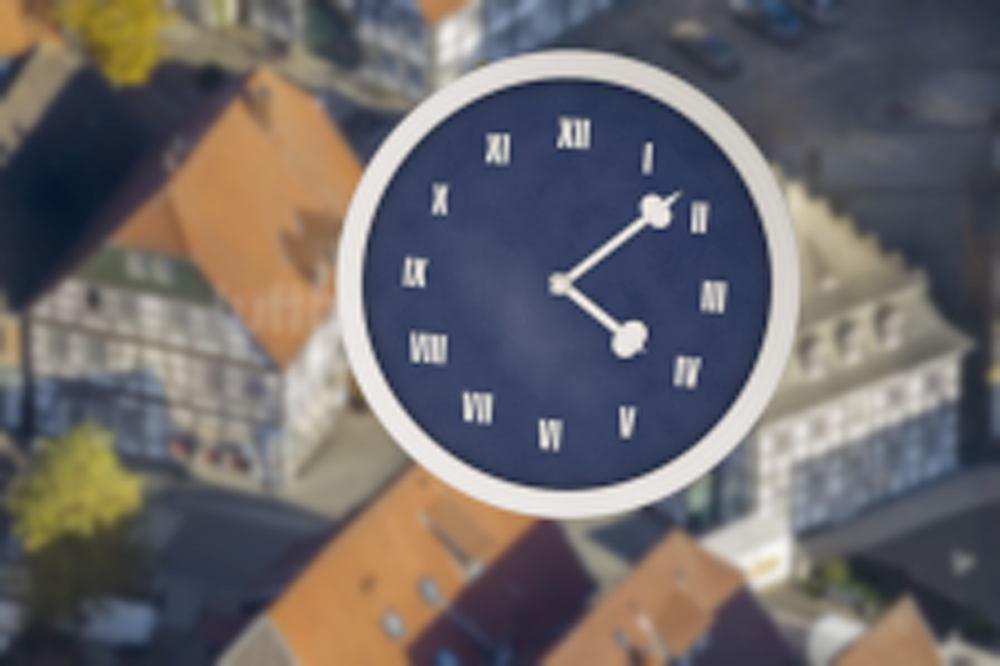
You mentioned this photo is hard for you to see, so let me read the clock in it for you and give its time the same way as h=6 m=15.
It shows h=4 m=8
